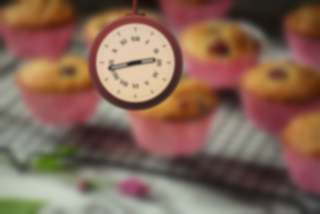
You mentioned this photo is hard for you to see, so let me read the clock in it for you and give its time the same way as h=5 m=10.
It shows h=2 m=43
